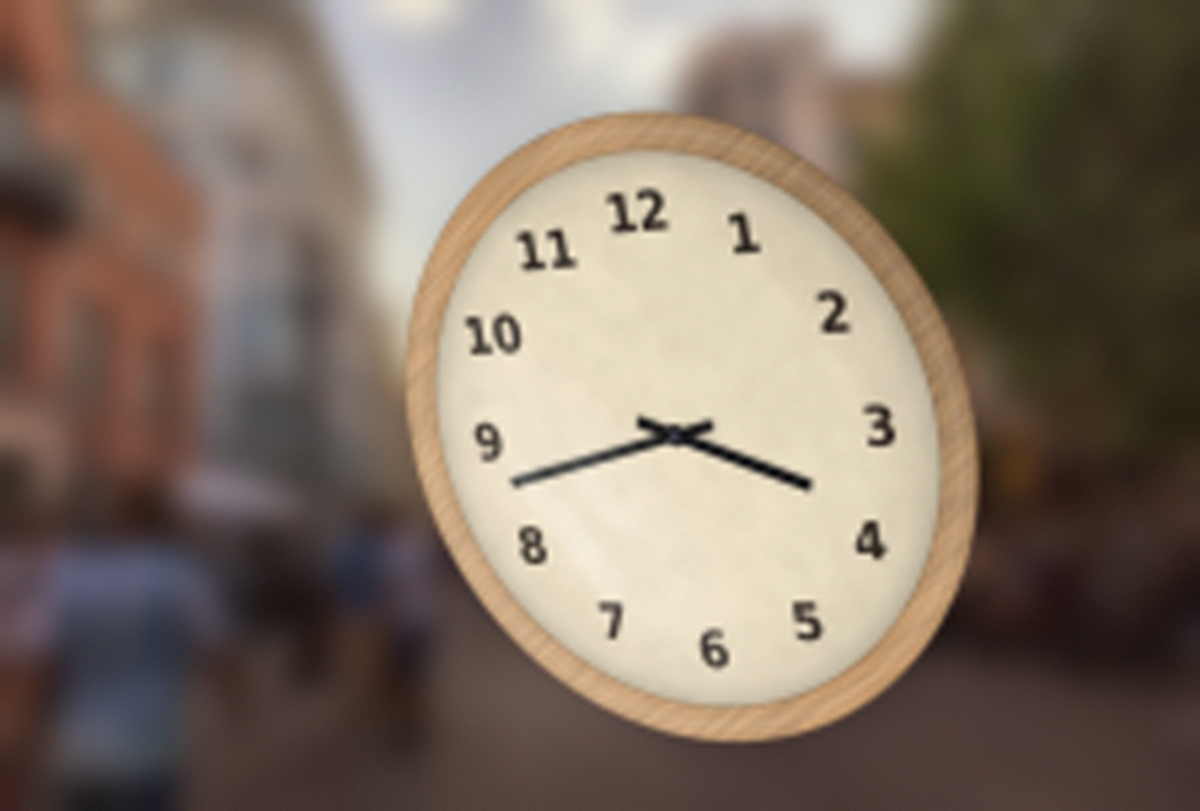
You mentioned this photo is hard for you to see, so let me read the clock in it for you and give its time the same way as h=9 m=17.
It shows h=3 m=43
